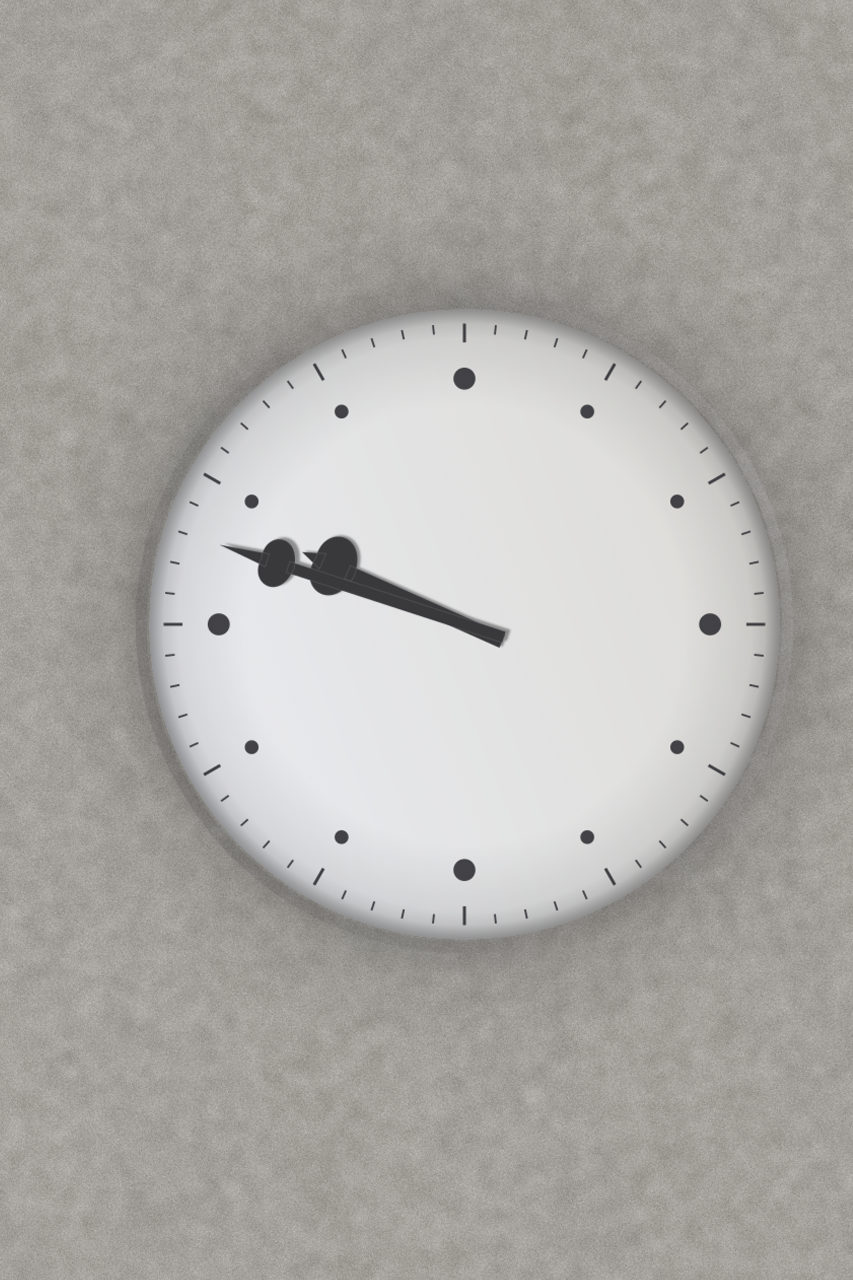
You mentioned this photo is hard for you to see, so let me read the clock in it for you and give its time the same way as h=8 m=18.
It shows h=9 m=48
